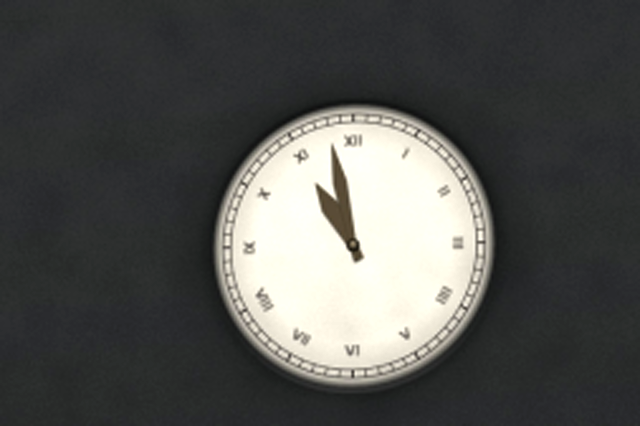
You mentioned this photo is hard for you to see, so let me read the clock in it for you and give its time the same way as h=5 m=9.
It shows h=10 m=58
